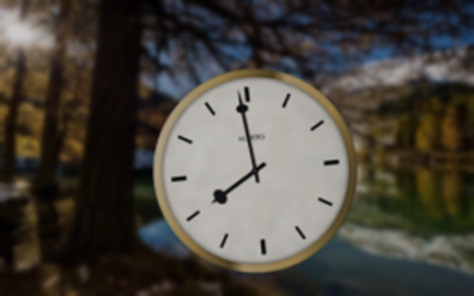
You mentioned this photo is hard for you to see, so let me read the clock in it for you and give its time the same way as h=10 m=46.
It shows h=7 m=59
